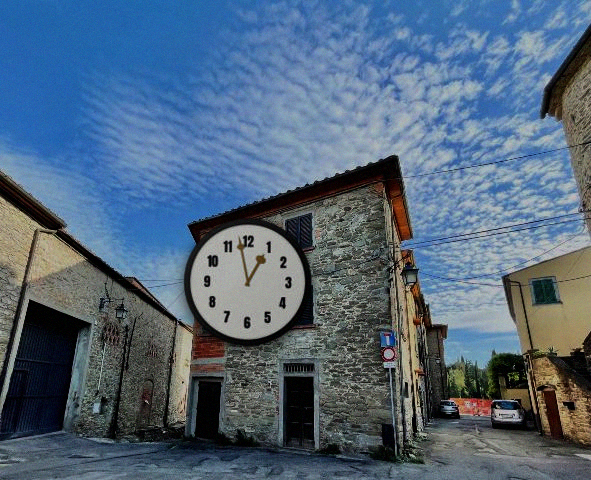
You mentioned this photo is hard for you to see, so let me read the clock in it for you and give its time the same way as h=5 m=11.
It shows h=12 m=58
